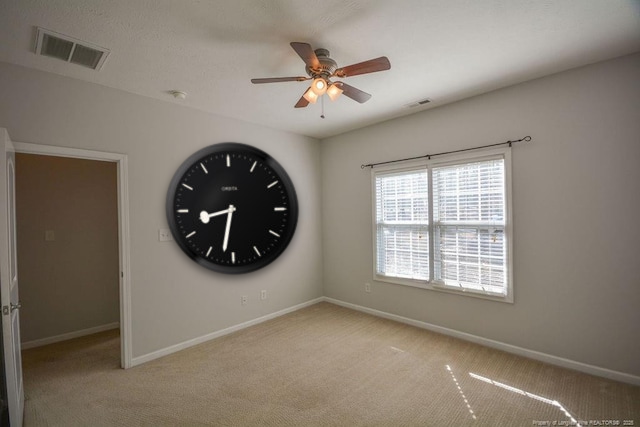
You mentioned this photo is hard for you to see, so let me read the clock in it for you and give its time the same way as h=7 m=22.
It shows h=8 m=32
